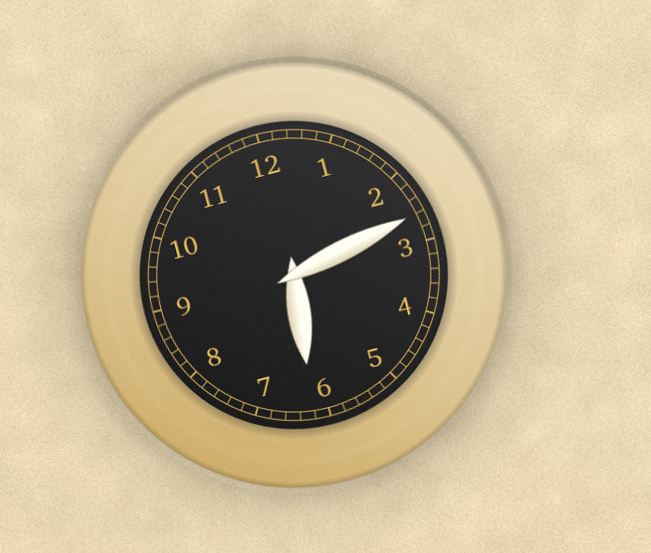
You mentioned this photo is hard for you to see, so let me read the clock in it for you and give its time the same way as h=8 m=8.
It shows h=6 m=13
